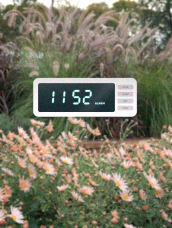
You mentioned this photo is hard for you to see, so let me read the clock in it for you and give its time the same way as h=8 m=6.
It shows h=11 m=52
